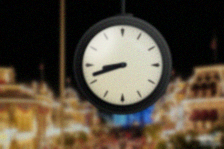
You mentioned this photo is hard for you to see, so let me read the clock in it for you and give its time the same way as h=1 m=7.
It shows h=8 m=42
